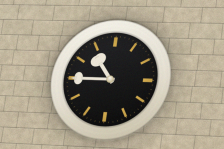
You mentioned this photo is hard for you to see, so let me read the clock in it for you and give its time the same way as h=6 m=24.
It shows h=10 m=45
